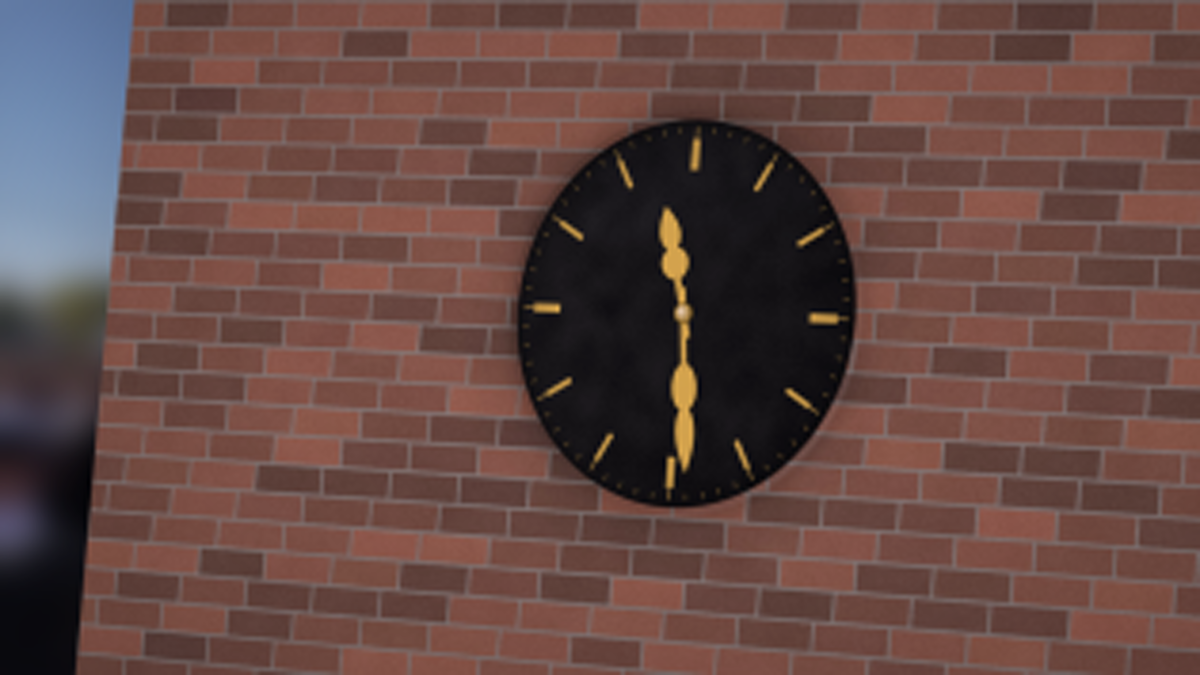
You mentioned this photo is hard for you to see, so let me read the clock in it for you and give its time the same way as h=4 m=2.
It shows h=11 m=29
